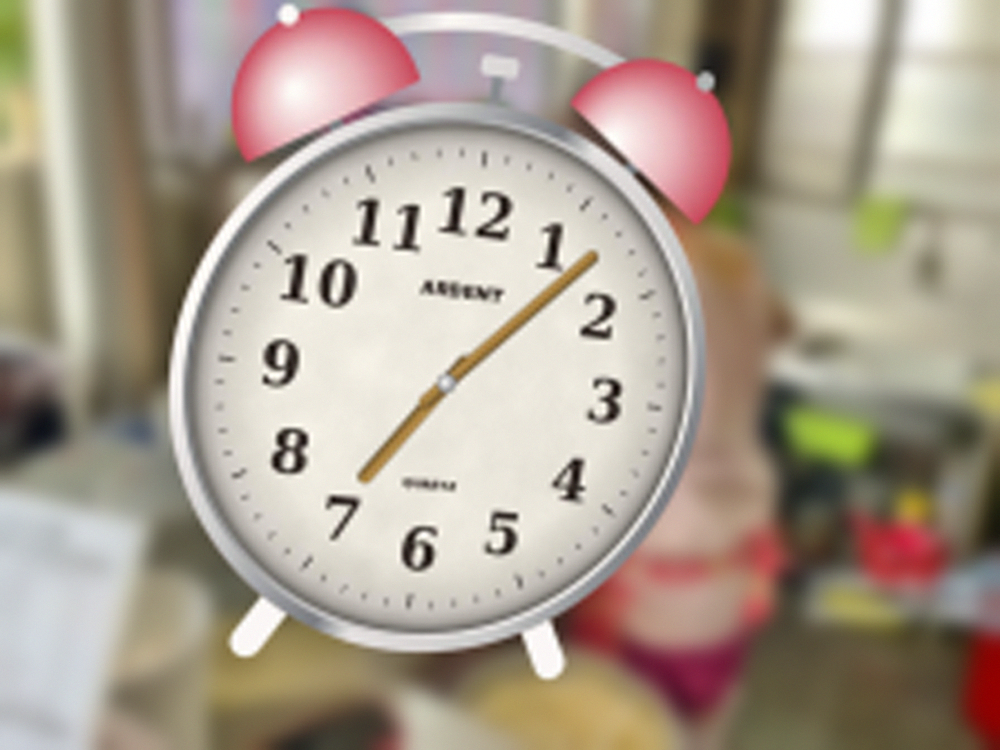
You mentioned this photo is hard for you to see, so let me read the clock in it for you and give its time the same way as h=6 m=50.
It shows h=7 m=7
